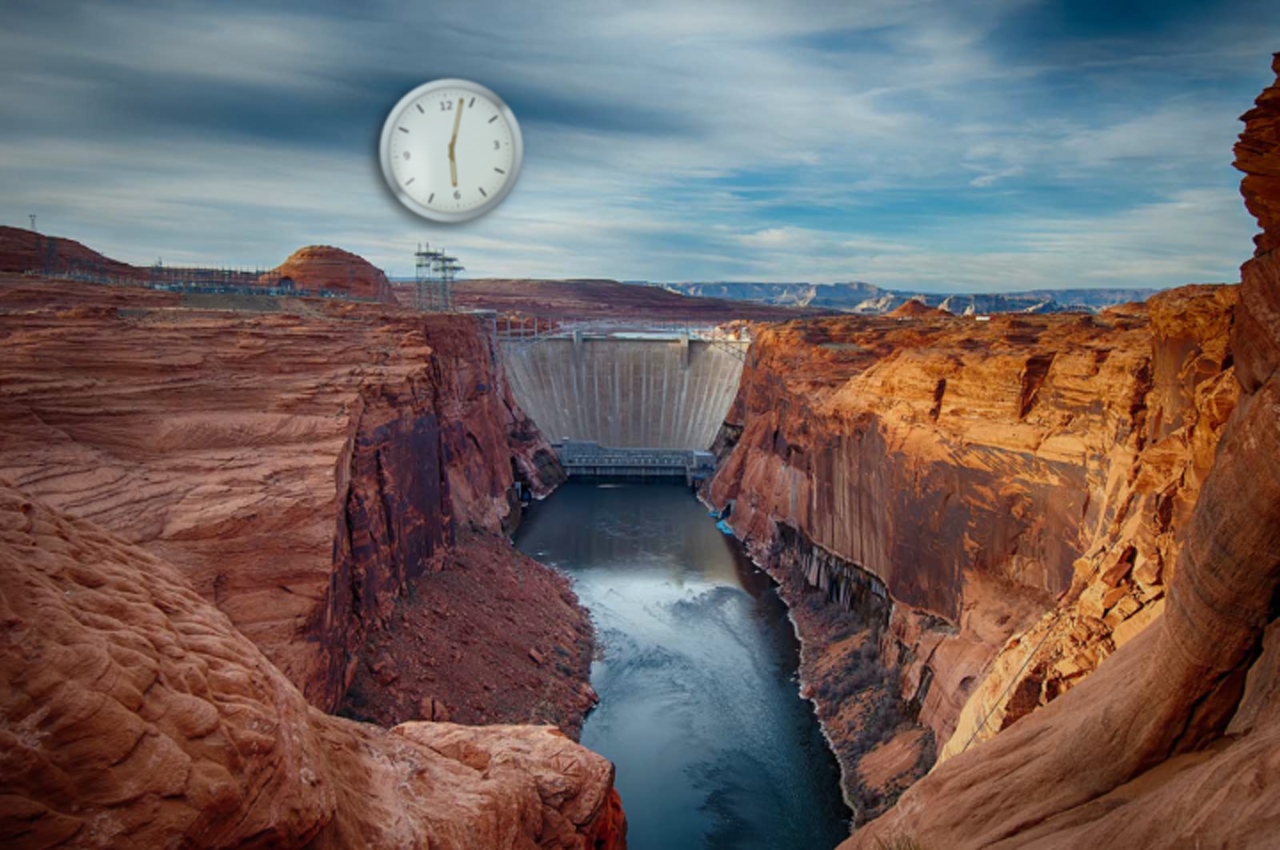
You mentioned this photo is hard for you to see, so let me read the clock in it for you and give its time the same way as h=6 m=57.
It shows h=6 m=3
